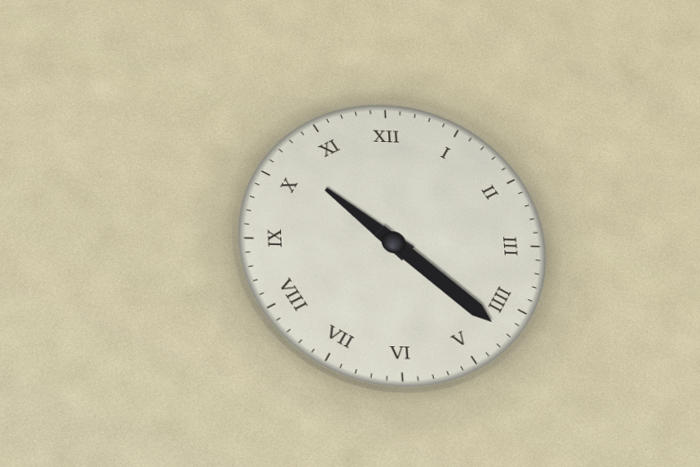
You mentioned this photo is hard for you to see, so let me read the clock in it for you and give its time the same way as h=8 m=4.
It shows h=10 m=22
